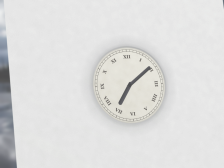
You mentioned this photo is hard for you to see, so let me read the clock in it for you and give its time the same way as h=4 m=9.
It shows h=7 m=9
